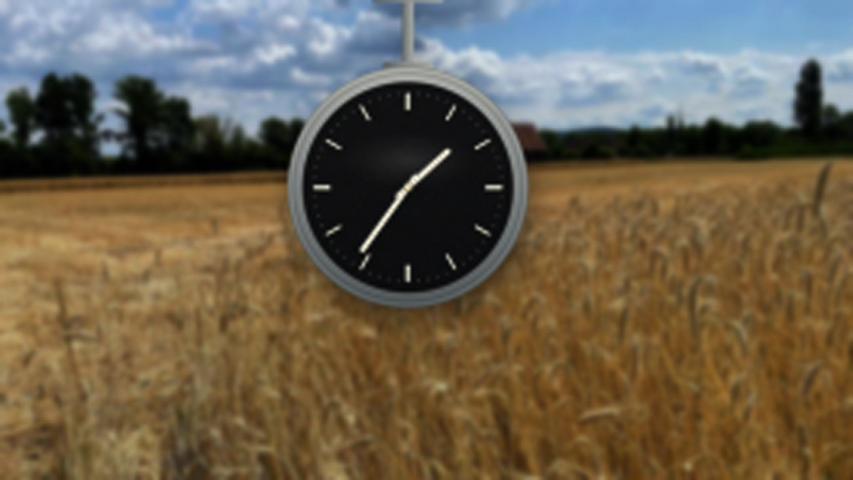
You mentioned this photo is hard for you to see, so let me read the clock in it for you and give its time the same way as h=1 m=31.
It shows h=1 m=36
